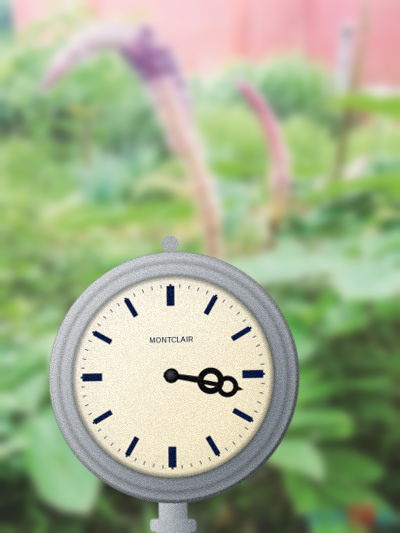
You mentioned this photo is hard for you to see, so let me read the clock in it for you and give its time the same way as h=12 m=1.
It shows h=3 m=17
